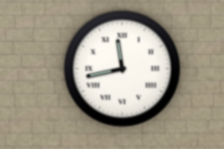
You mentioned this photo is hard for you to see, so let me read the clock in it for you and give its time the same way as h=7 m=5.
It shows h=11 m=43
